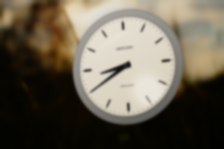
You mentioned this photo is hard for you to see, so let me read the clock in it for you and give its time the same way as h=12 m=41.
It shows h=8 m=40
